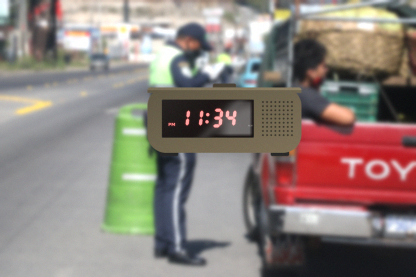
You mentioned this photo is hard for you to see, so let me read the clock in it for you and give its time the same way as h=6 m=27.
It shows h=11 m=34
